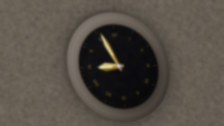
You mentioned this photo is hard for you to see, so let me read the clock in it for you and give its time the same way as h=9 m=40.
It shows h=8 m=56
